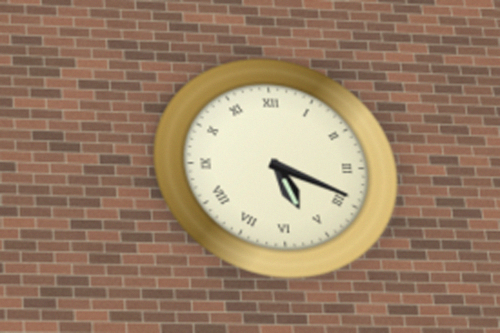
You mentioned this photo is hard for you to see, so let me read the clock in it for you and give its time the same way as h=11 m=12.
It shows h=5 m=19
